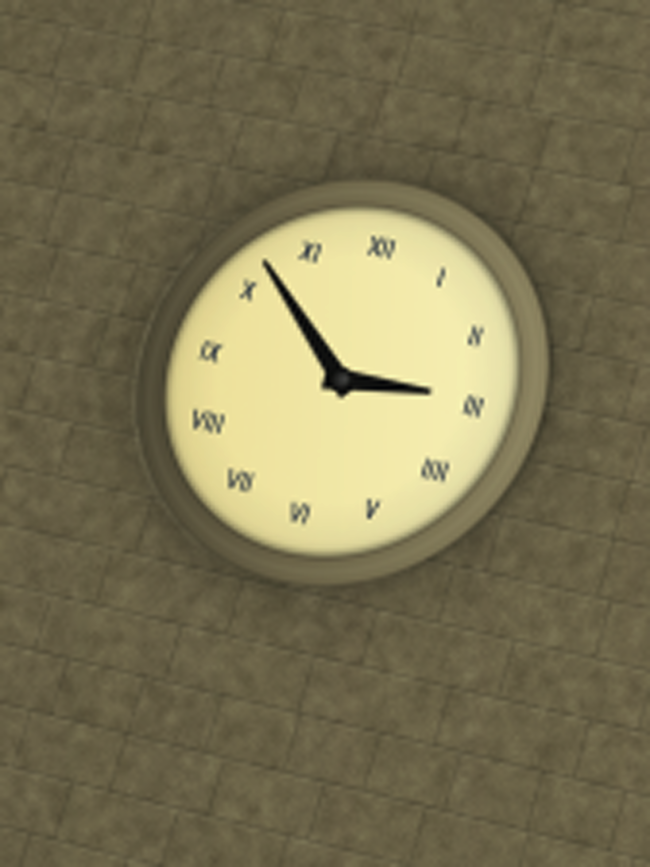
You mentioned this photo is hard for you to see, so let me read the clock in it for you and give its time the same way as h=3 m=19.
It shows h=2 m=52
